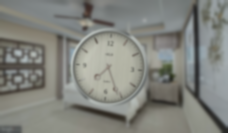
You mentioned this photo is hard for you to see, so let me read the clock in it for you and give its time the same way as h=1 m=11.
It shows h=7 m=26
